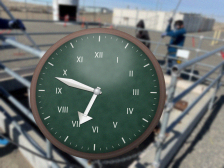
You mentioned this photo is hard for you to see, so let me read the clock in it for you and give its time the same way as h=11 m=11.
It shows h=6 m=48
